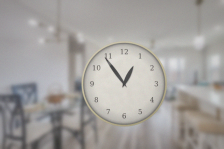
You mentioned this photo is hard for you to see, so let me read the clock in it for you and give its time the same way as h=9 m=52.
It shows h=12 m=54
